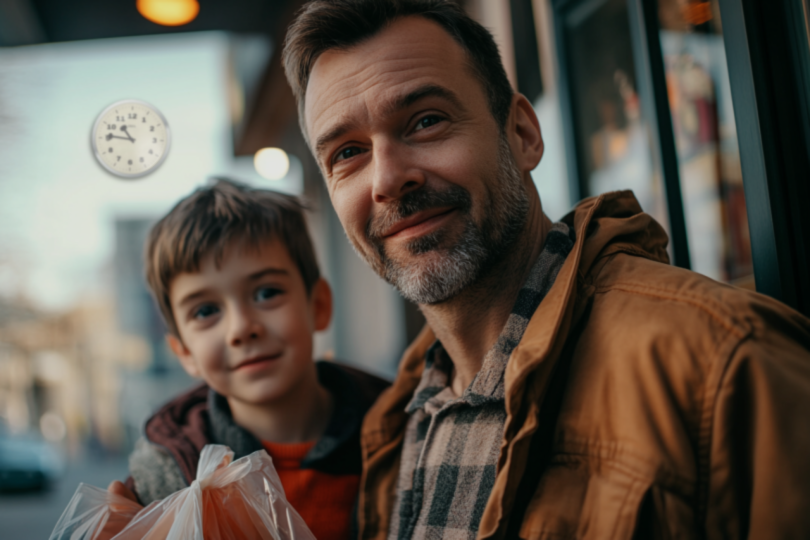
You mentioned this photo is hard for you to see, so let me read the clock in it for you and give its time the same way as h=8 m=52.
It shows h=10 m=46
